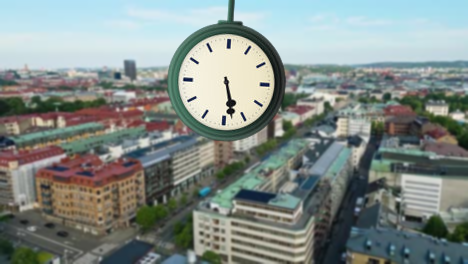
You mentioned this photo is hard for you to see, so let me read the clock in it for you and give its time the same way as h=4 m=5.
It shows h=5 m=28
